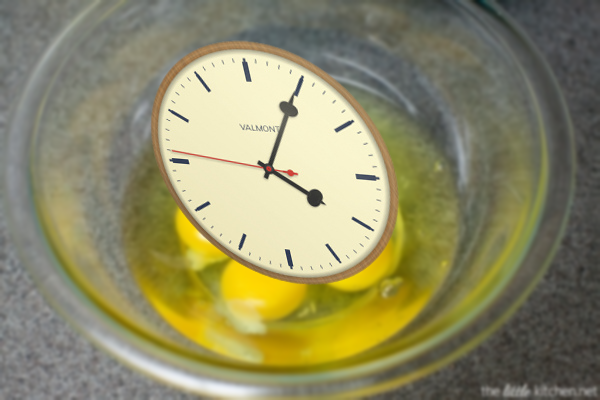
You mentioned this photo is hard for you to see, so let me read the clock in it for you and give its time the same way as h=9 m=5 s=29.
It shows h=4 m=4 s=46
